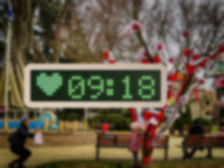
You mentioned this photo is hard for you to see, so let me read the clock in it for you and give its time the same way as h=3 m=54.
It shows h=9 m=18
